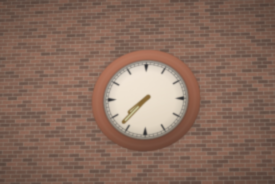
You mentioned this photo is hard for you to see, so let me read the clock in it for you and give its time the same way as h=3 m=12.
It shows h=7 m=37
